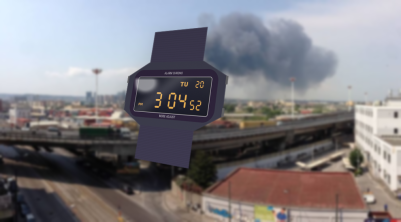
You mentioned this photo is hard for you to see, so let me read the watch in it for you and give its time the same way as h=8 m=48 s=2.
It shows h=3 m=4 s=52
